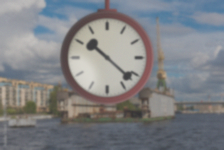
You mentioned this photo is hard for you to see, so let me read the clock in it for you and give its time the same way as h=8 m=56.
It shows h=10 m=22
